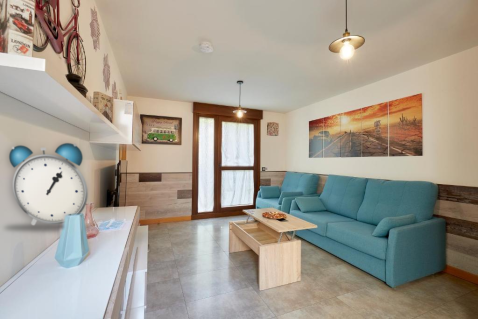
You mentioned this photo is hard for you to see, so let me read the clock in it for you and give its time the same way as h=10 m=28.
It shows h=1 m=6
